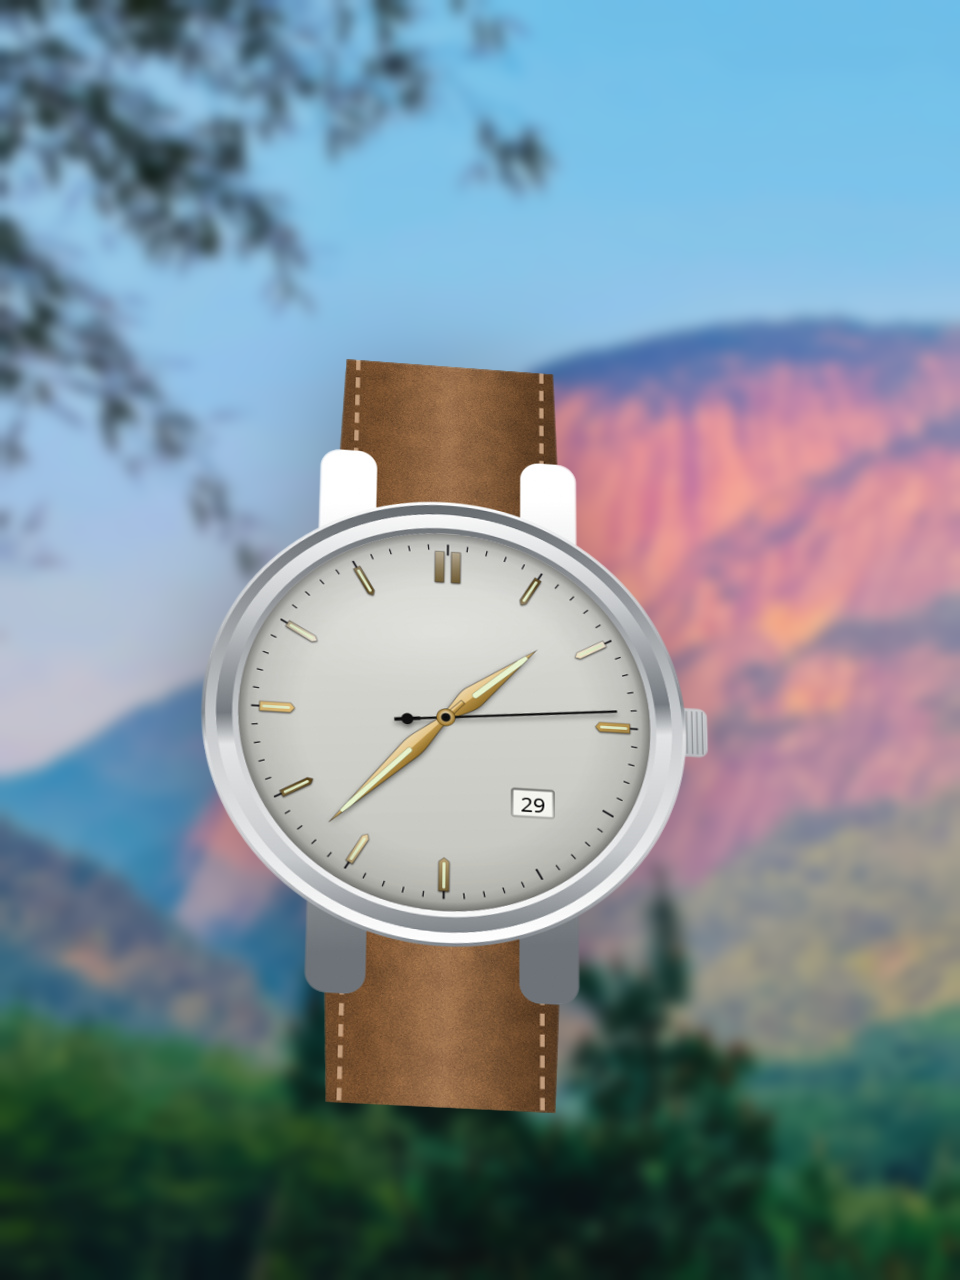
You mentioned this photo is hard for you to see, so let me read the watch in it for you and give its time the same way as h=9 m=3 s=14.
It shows h=1 m=37 s=14
